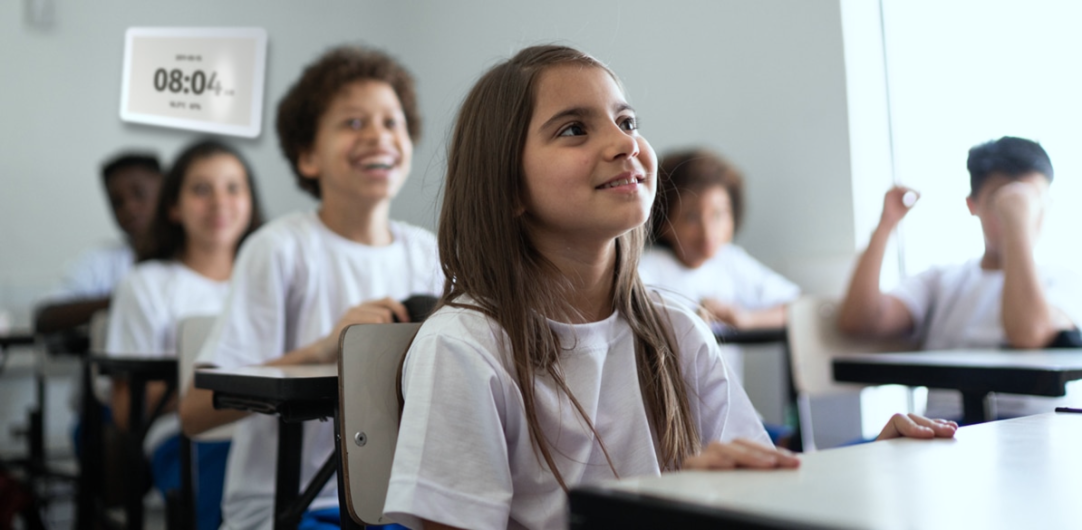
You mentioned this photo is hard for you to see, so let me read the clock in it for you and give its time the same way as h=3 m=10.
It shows h=8 m=4
